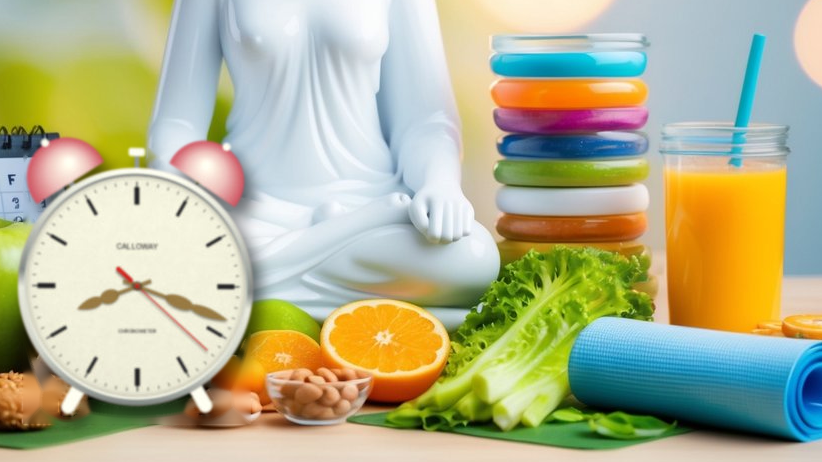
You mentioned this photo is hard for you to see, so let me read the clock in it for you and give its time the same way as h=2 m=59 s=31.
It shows h=8 m=18 s=22
